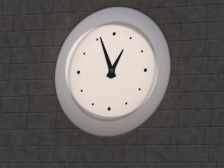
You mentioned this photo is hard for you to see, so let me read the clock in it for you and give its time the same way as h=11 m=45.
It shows h=12 m=56
